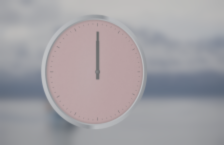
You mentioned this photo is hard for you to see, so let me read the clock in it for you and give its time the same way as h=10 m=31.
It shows h=12 m=0
